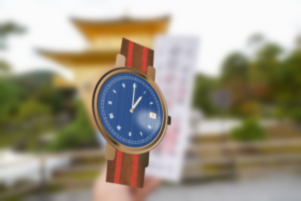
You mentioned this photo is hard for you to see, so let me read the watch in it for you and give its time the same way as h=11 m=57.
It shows h=1 m=0
